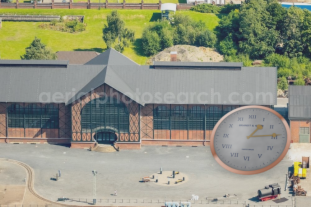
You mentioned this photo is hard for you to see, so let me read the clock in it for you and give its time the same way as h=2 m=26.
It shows h=1 m=14
